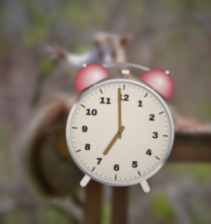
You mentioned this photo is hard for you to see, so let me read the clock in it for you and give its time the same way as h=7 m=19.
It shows h=6 m=59
